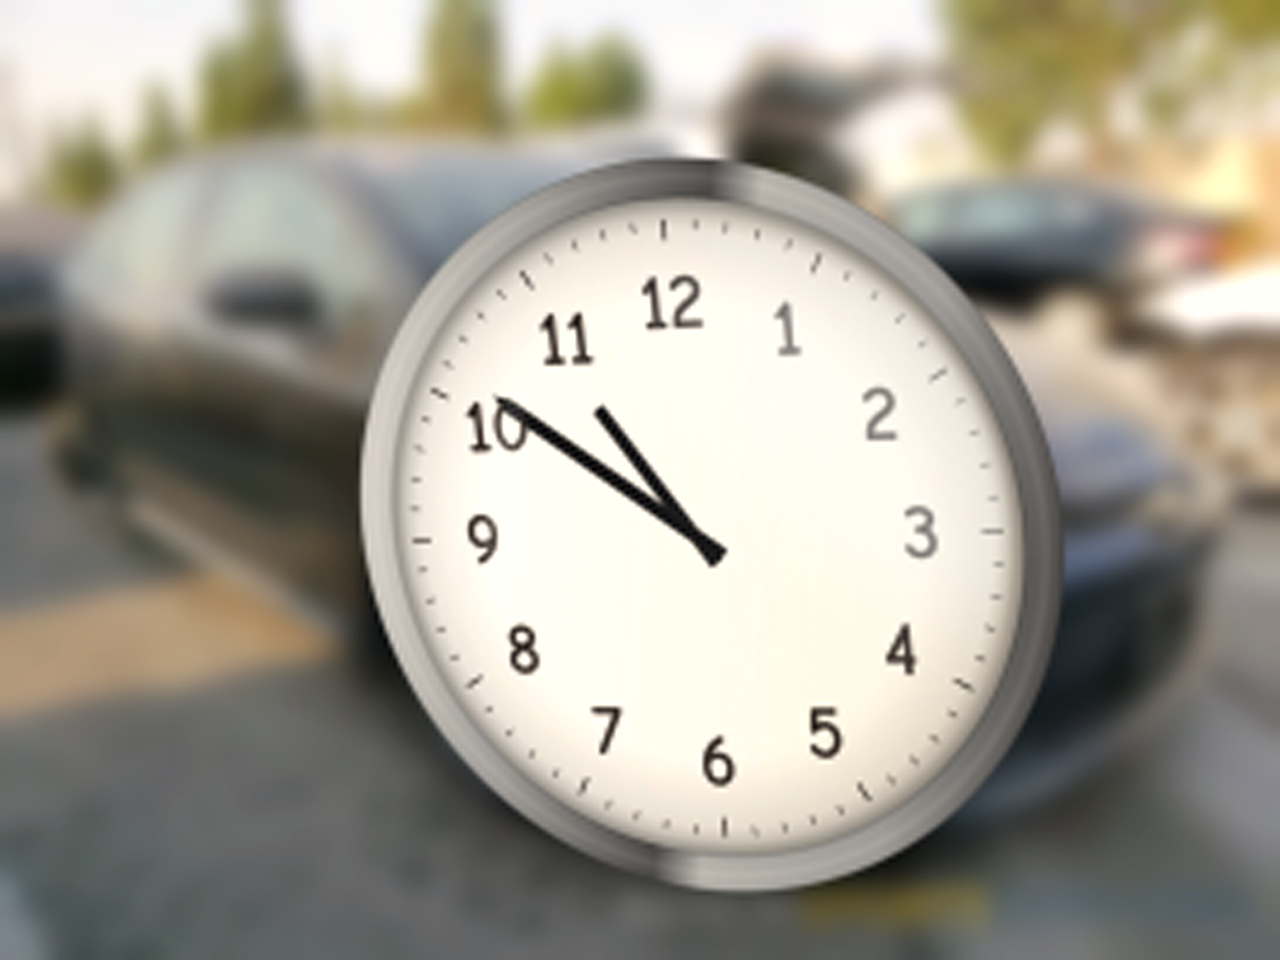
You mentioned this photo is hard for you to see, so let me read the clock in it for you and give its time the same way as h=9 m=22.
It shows h=10 m=51
